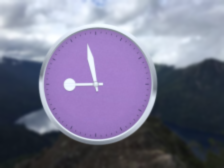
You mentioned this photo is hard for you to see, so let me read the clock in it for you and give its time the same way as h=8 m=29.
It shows h=8 m=58
